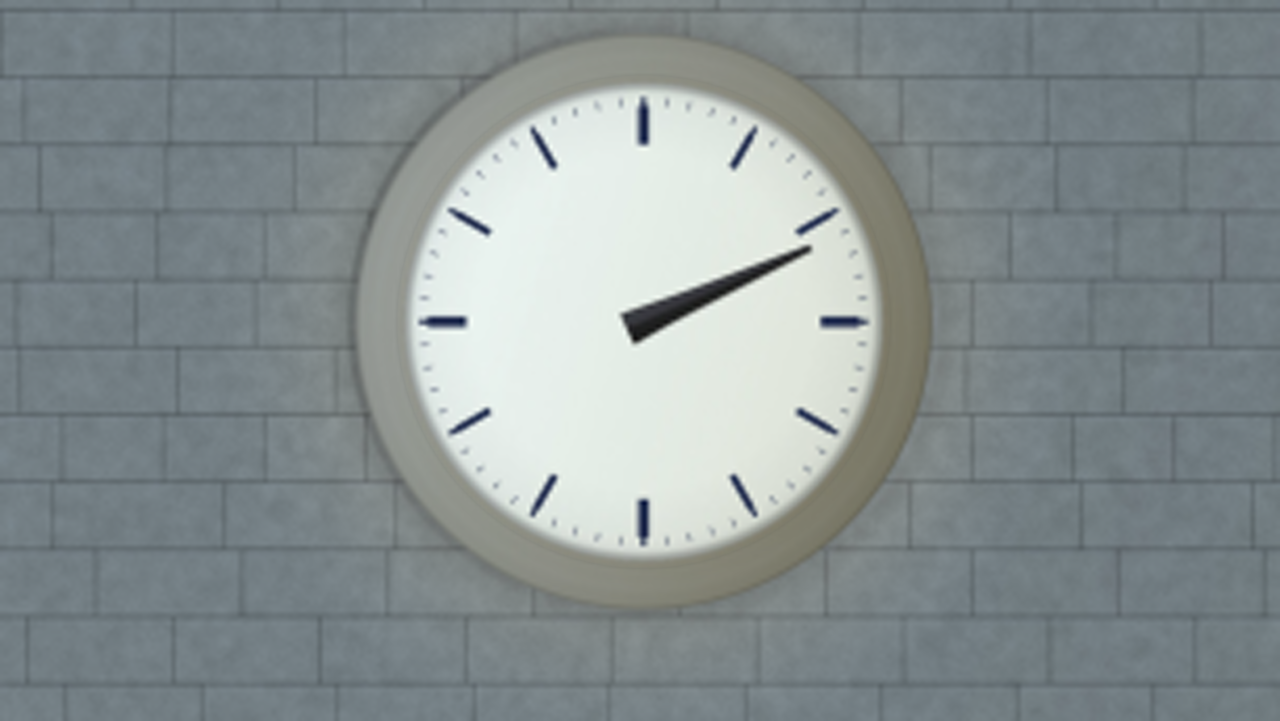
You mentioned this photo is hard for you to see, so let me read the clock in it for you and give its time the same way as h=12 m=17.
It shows h=2 m=11
